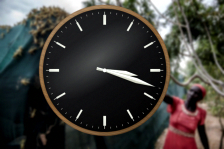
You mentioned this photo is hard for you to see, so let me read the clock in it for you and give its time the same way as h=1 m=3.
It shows h=3 m=18
